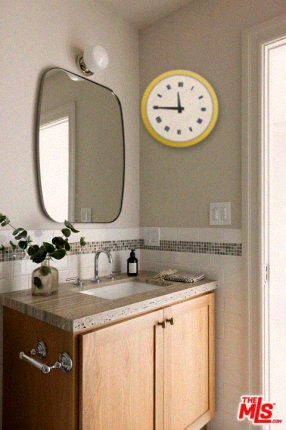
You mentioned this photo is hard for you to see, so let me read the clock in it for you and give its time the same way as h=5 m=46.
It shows h=11 m=45
